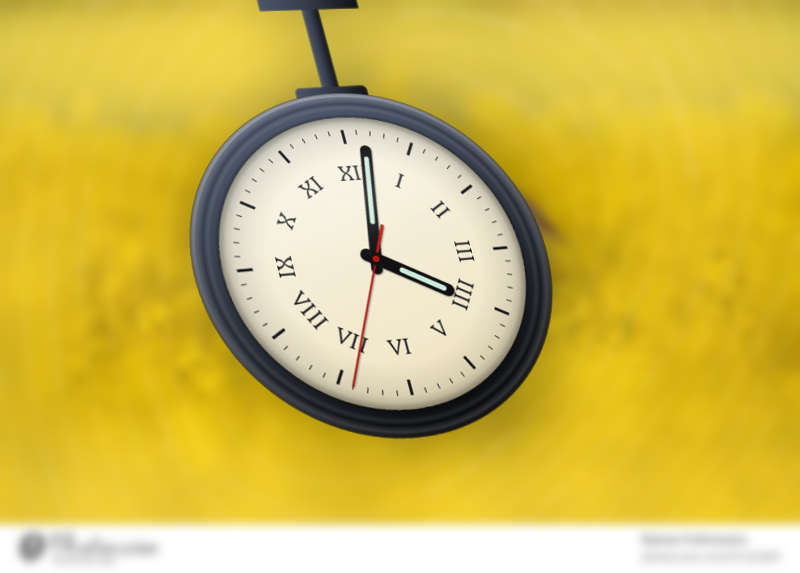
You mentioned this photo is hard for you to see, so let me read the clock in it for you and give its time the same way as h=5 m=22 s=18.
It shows h=4 m=1 s=34
